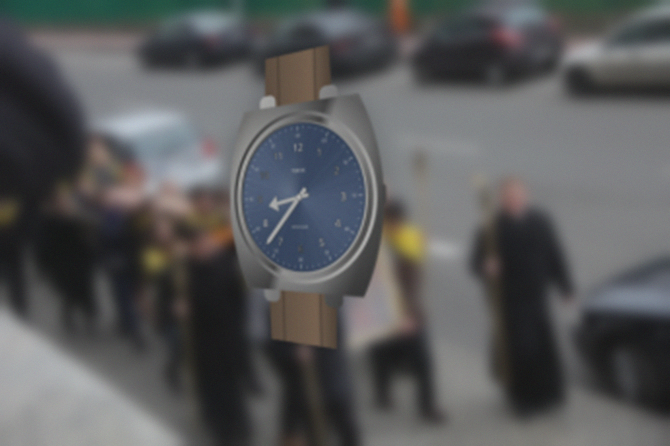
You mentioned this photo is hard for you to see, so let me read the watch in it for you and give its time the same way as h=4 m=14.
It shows h=8 m=37
